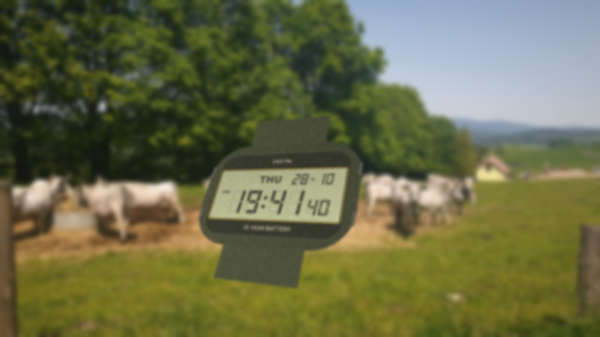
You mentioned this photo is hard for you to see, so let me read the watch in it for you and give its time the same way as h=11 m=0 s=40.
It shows h=19 m=41 s=40
